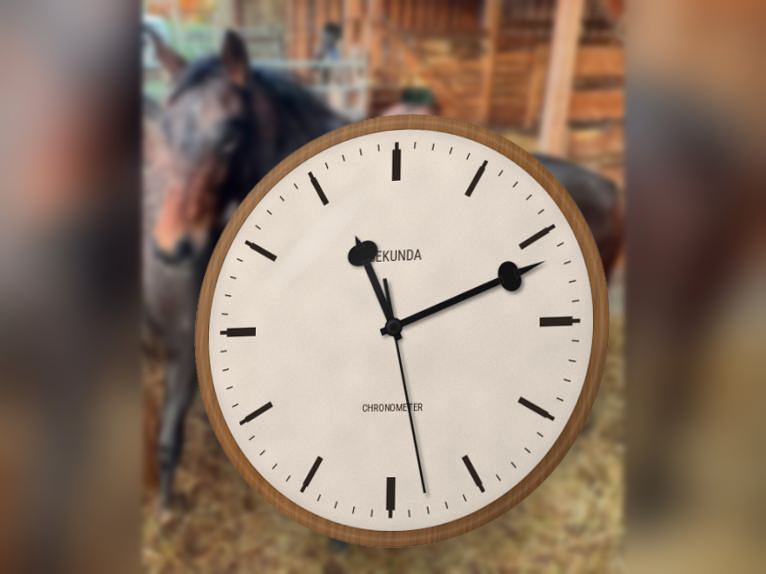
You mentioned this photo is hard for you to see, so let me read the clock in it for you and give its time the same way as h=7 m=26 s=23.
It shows h=11 m=11 s=28
